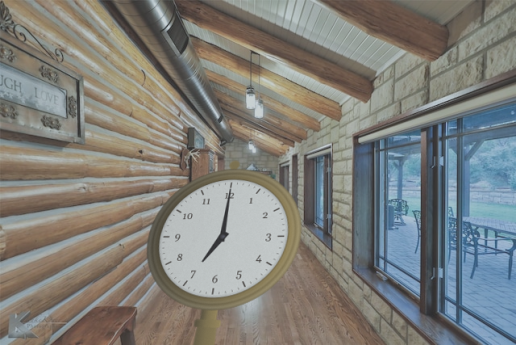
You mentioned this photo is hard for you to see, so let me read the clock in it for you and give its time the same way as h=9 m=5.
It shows h=7 m=0
